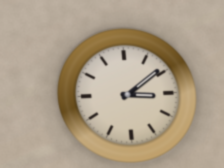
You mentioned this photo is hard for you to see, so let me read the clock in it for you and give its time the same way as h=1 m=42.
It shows h=3 m=9
